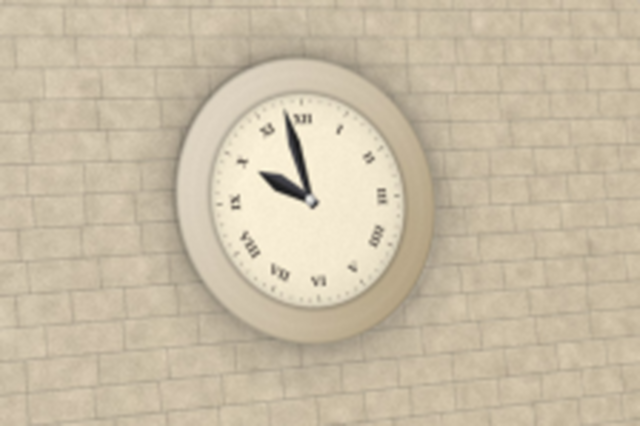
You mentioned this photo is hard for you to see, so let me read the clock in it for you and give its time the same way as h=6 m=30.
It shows h=9 m=58
